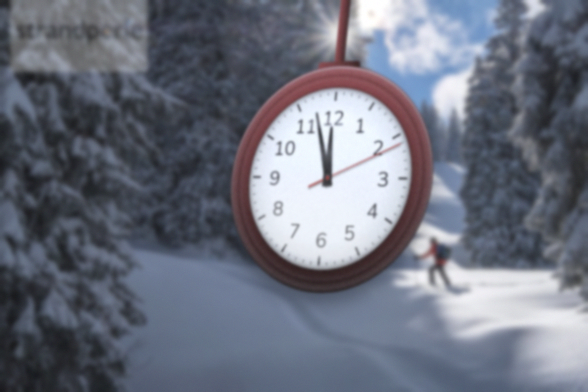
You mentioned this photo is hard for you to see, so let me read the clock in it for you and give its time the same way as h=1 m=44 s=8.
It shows h=11 m=57 s=11
